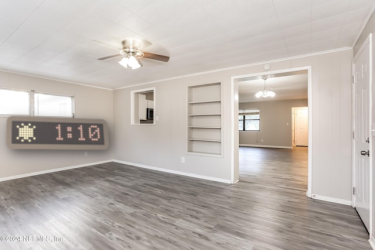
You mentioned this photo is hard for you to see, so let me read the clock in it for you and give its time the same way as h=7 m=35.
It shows h=1 m=10
